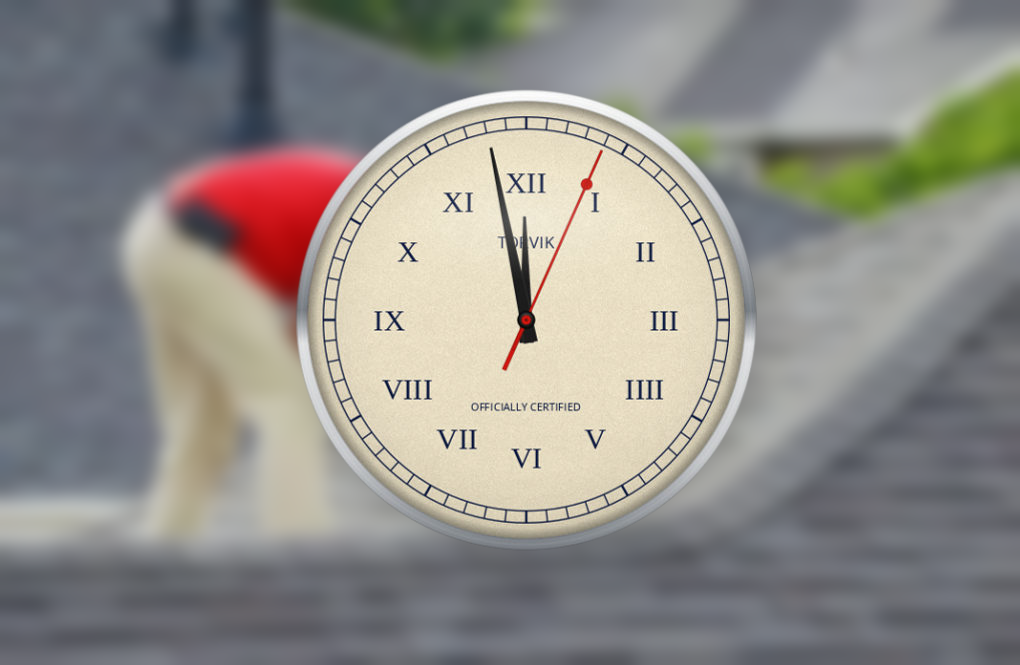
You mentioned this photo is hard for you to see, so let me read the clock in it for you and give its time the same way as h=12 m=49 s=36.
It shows h=11 m=58 s=4
